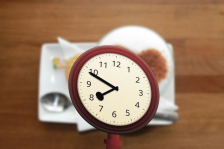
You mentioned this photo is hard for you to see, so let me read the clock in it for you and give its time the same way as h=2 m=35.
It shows h=7 m=49
